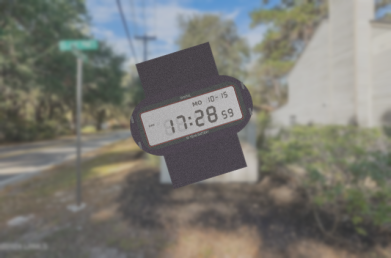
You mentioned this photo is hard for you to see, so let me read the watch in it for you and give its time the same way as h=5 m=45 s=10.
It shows h=17 m=28 s=59
